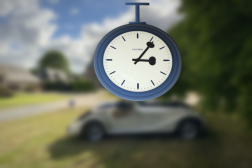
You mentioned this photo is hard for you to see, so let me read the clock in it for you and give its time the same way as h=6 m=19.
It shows h=3 m=6
